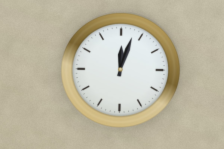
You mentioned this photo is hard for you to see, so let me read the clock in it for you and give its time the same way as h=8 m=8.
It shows h=12 m=3
